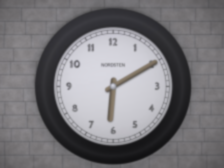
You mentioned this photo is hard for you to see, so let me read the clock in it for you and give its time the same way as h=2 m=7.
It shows h=6 m=10
